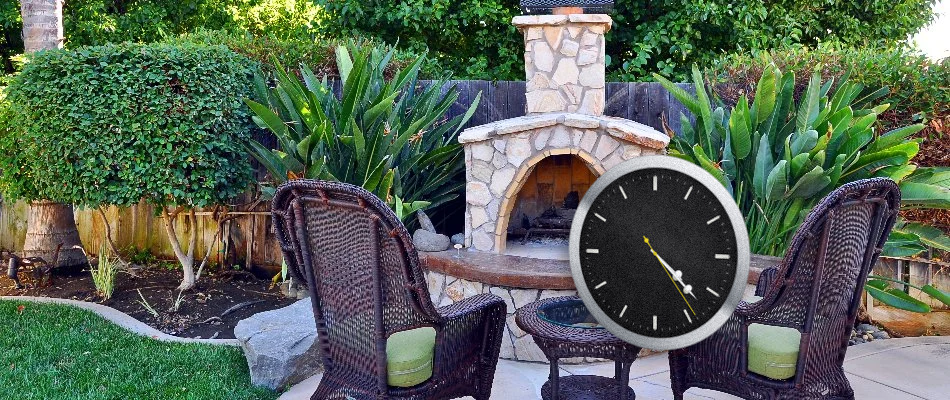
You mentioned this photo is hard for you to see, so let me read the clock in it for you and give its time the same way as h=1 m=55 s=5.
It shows h=4 m=22 s=24
